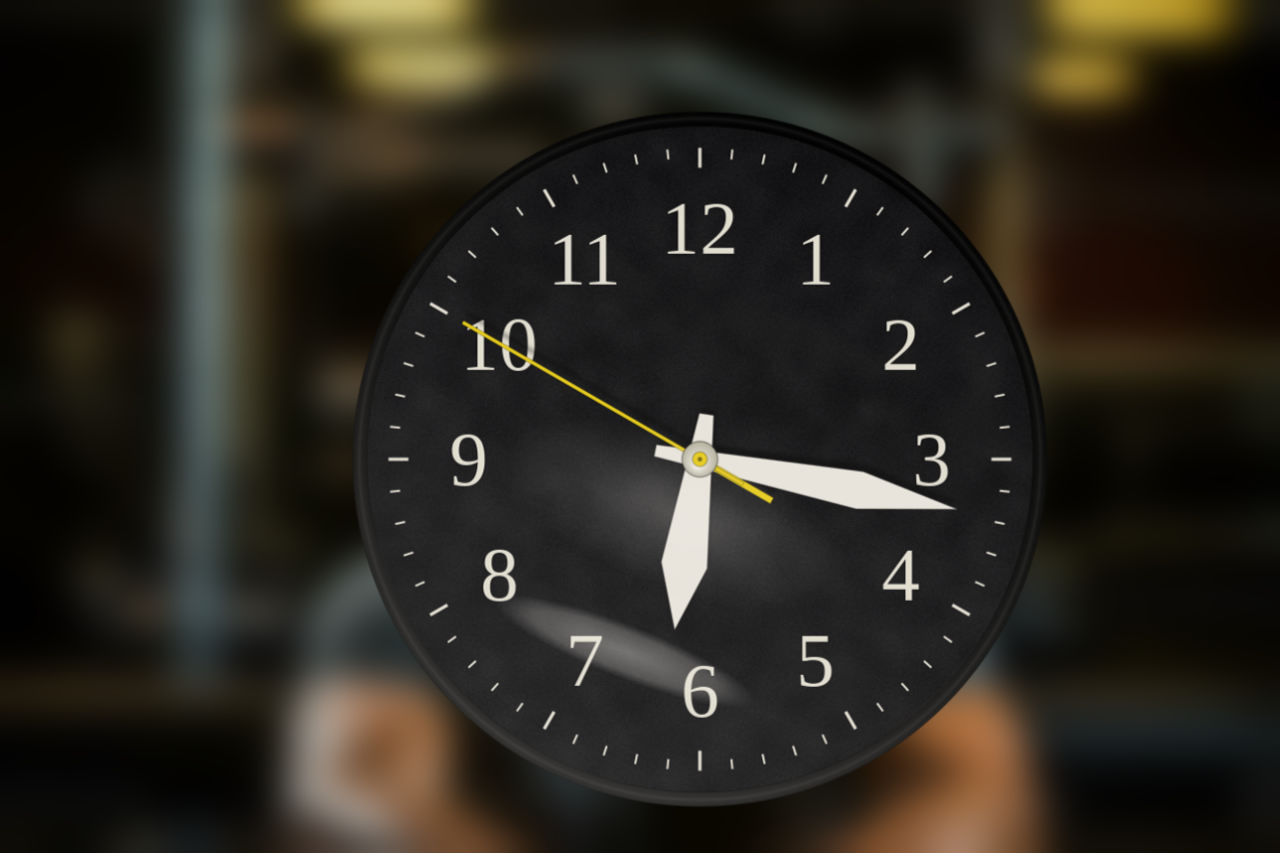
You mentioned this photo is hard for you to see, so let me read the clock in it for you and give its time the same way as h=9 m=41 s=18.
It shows h=6 m=16 s=50
